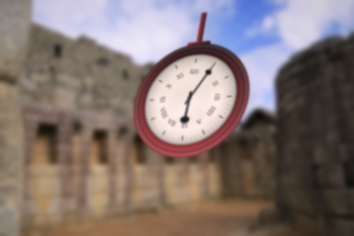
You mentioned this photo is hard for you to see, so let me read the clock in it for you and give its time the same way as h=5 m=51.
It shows h=6 m=5
